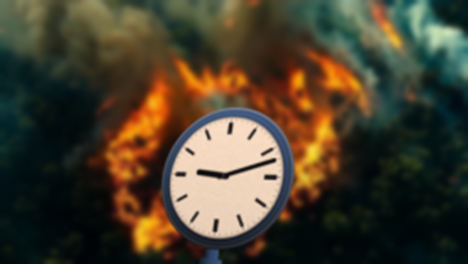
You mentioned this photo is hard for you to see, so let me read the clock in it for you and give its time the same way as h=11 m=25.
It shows h=9 m=12
